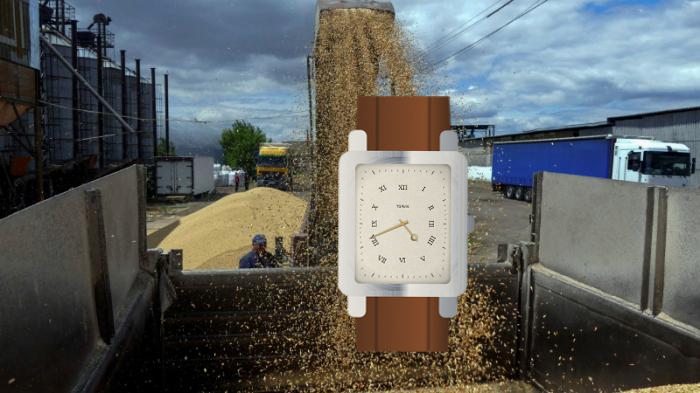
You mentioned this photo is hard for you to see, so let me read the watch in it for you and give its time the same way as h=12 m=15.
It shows h=4 m=41
